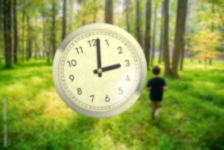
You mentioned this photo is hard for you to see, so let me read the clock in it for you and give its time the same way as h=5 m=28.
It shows h=3 m=2
